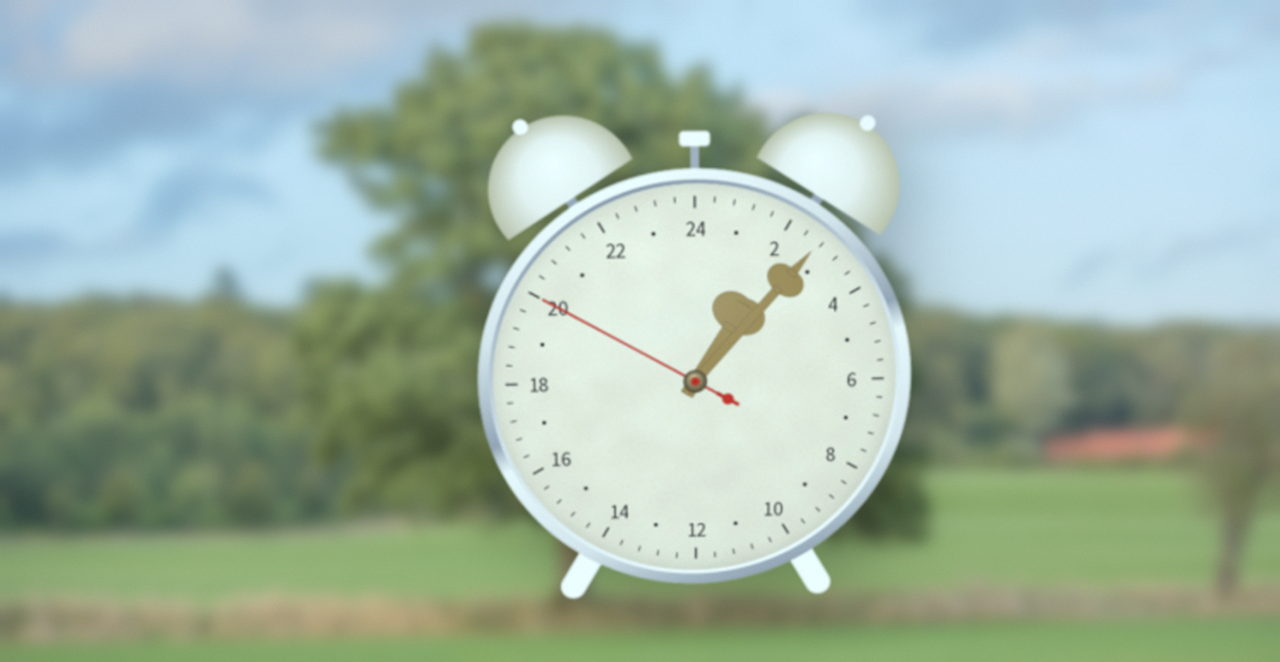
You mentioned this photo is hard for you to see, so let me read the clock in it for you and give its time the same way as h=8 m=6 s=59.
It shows h=2 m=6 s=50
